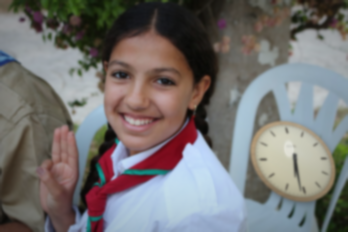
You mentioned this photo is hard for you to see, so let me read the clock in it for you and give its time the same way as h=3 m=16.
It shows h=6 m=31
